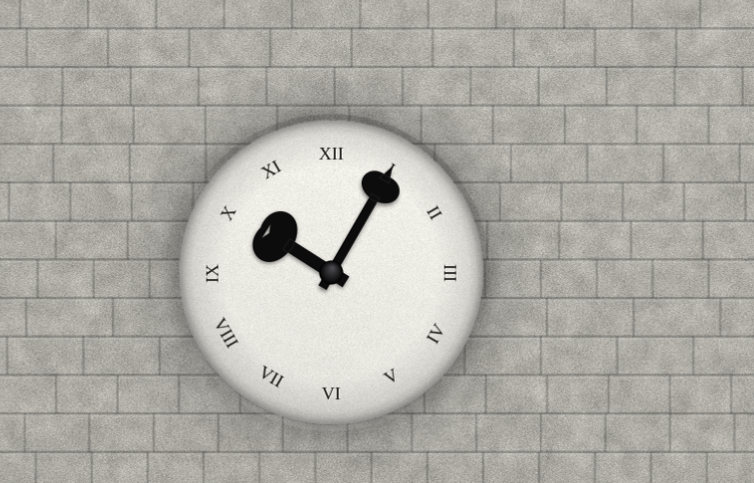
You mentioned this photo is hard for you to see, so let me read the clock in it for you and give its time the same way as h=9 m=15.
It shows h=10 m=5
